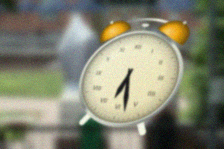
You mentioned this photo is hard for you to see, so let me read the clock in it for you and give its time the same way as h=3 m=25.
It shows h=6 m=28
